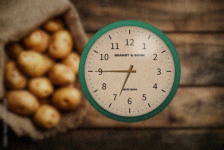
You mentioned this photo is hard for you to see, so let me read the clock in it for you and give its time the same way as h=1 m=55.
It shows h=6 m=45
